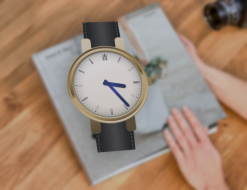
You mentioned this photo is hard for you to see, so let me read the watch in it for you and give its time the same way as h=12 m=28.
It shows h=3 m=24
